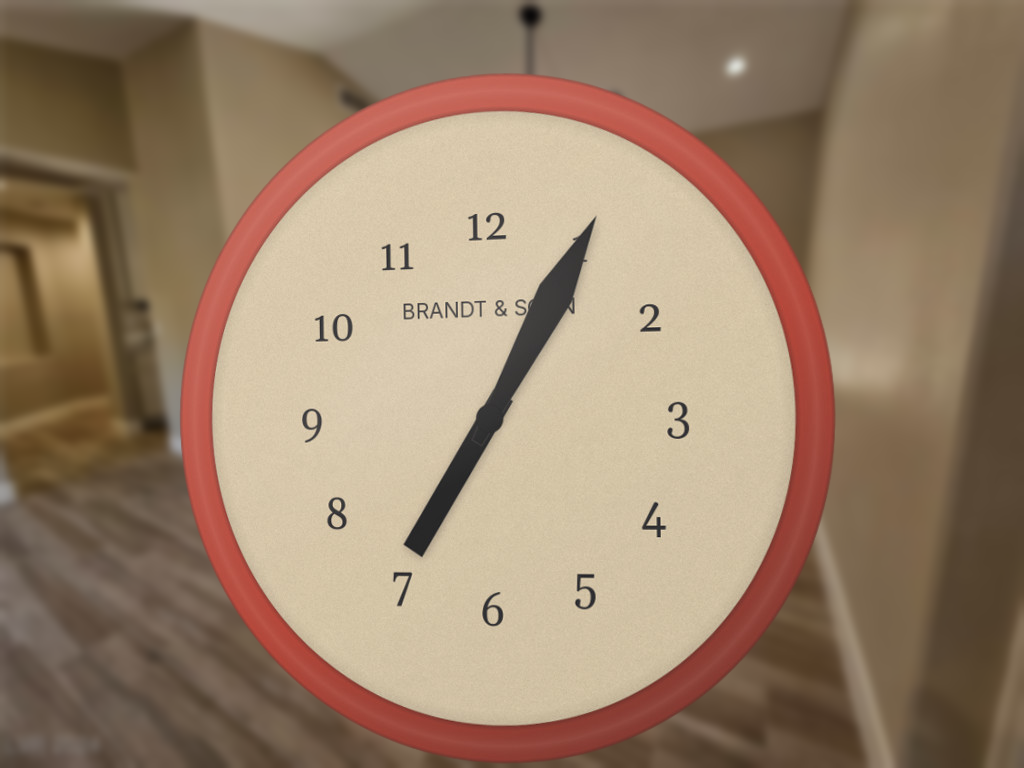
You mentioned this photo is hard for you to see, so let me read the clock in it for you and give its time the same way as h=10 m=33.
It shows h=7 m=5
